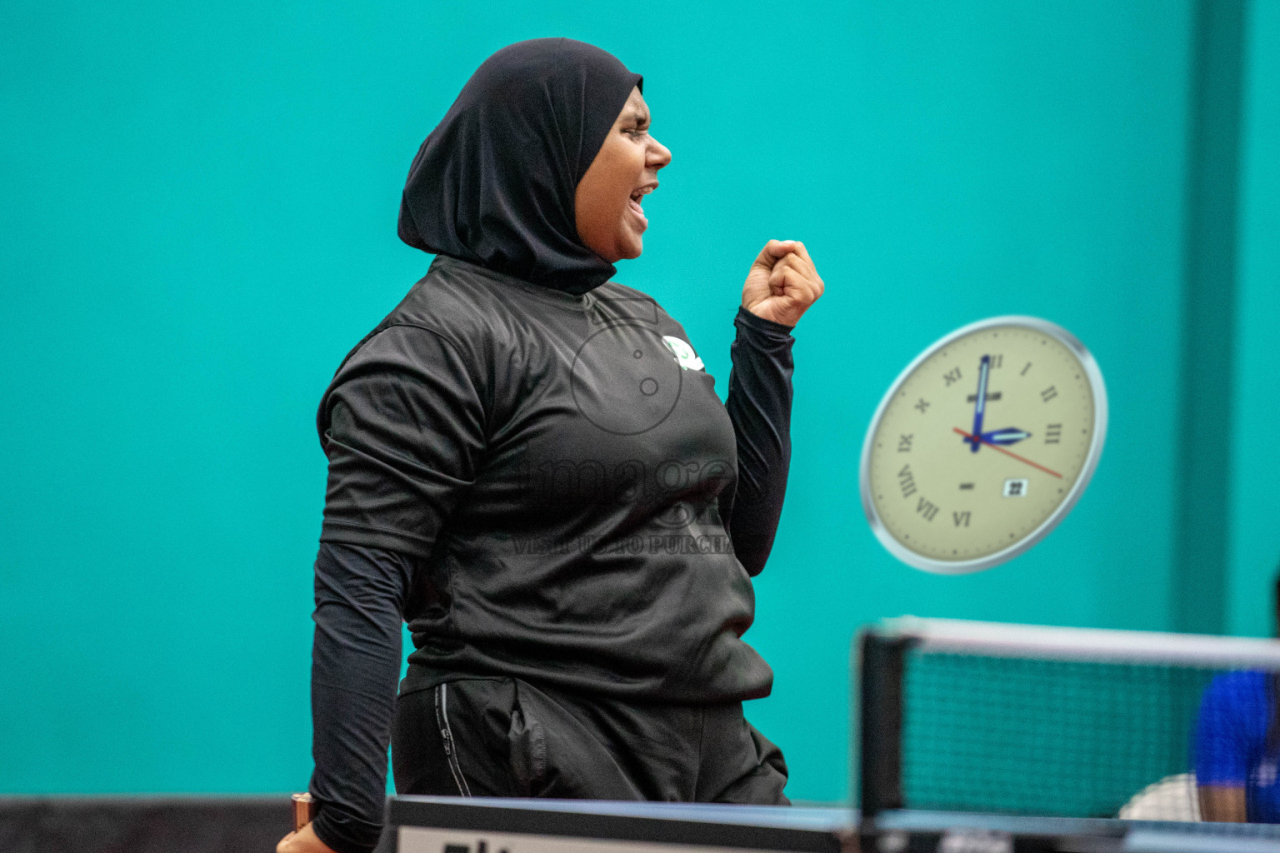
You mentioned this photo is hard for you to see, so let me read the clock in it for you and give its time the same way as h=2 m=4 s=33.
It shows h=2 m=59 s=19
